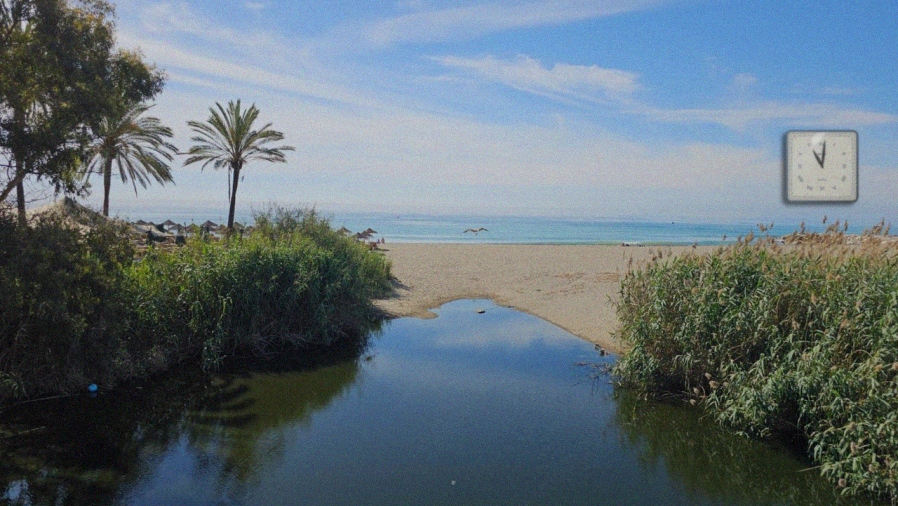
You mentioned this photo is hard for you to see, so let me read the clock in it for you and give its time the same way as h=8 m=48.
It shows h=11 m=1
